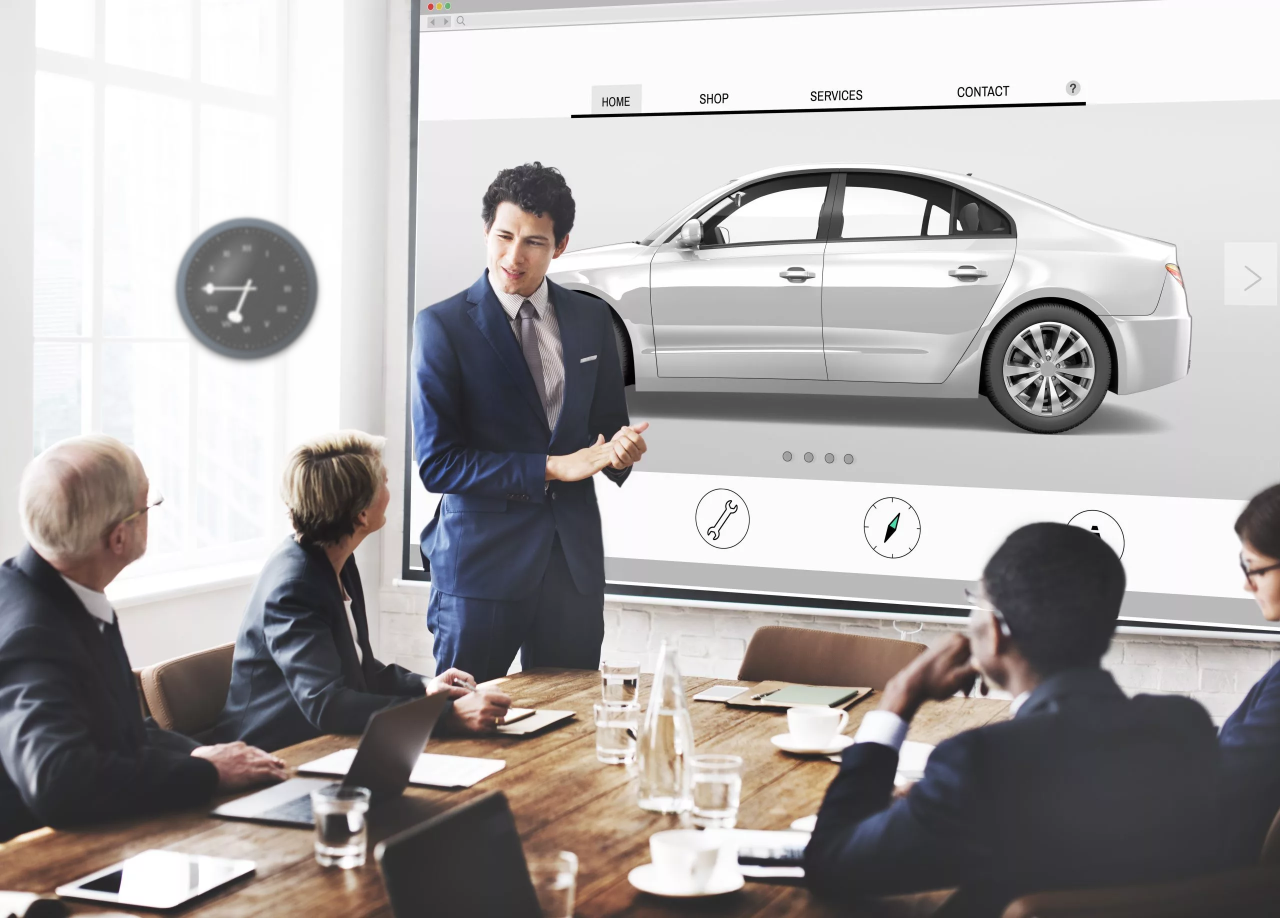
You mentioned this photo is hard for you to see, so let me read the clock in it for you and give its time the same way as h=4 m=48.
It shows h=6 m=45
